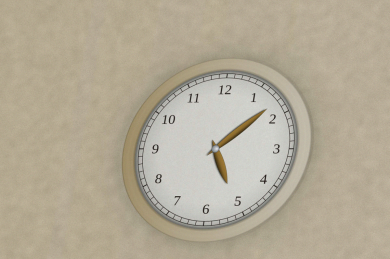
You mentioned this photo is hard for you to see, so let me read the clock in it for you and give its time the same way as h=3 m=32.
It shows h=5 m=8
